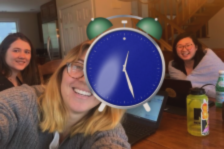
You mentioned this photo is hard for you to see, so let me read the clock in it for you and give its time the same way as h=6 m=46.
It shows h=12 m=27
